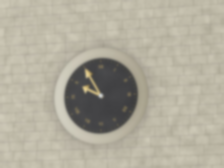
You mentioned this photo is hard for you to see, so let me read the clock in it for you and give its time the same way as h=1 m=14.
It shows h=9 m=55
